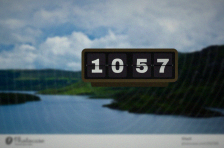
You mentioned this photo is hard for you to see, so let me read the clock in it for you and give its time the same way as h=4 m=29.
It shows h=10 m=57
